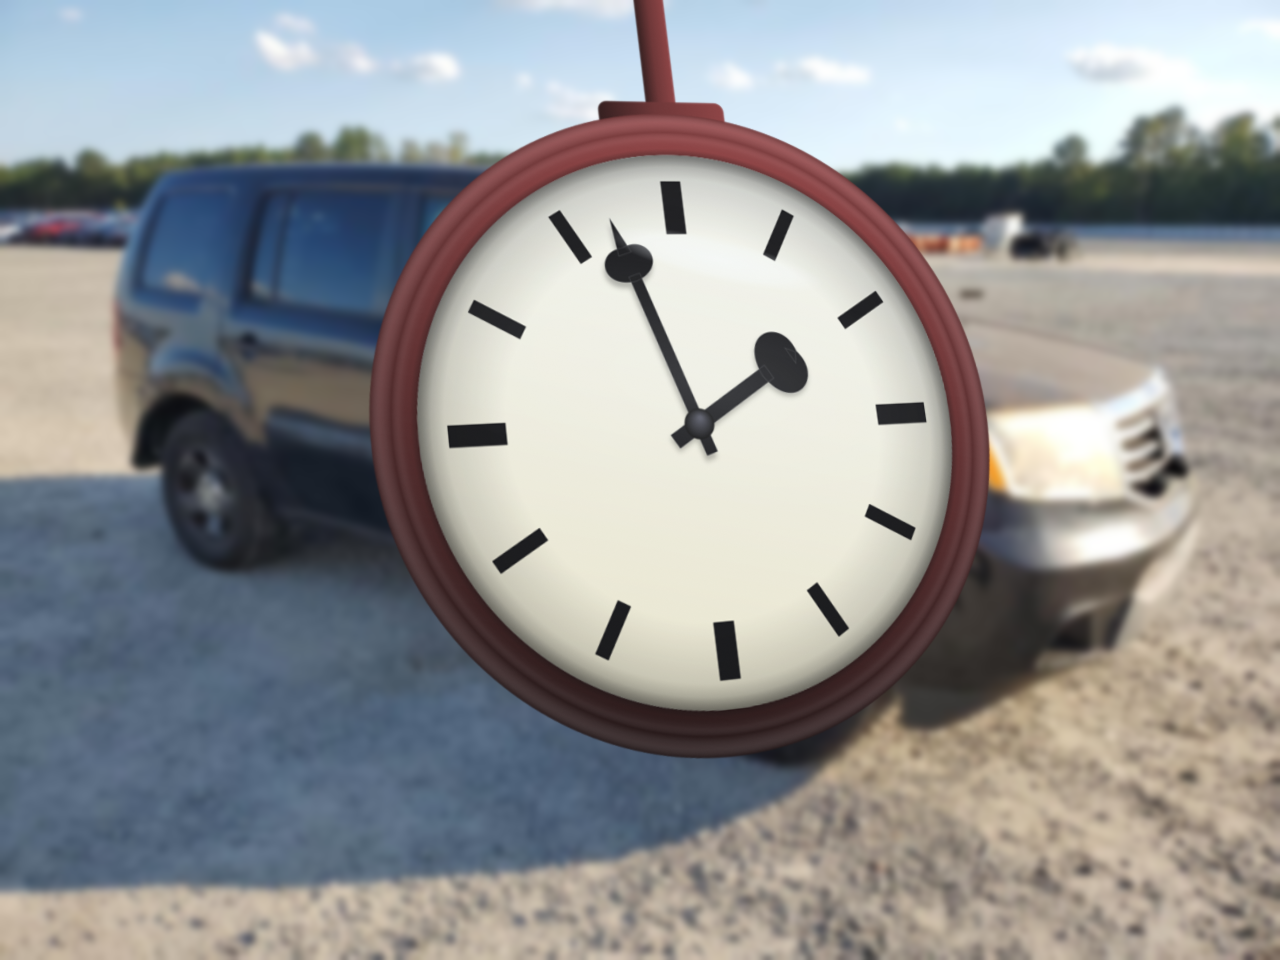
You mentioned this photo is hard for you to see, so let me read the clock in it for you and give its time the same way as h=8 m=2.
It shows h=1 m=57
